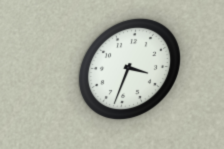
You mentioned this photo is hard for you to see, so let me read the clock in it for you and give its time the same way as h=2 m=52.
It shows h=3 m=32
